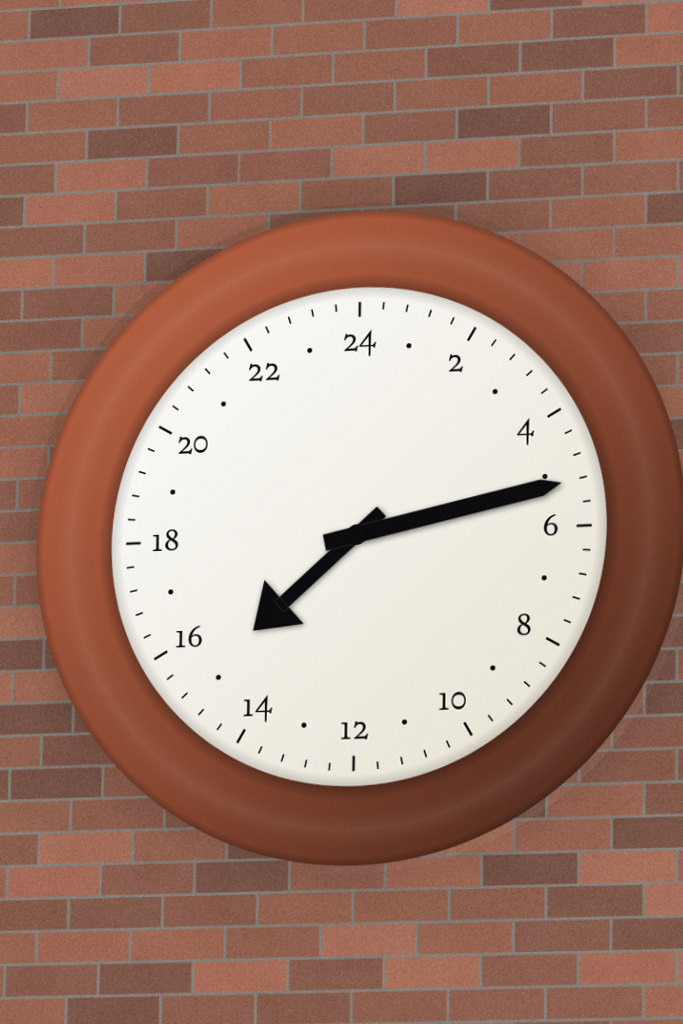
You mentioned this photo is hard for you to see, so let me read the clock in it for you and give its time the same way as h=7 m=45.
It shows h=15 m=13
